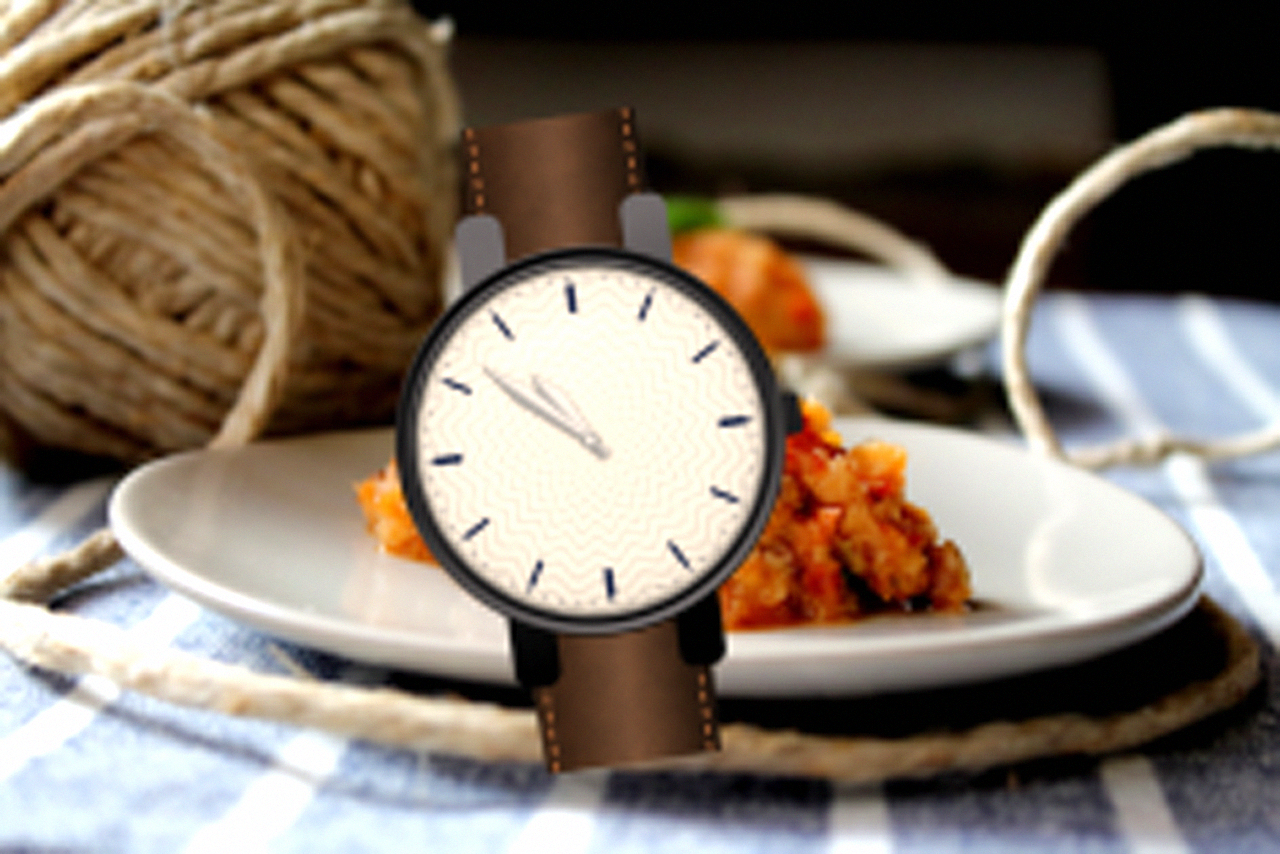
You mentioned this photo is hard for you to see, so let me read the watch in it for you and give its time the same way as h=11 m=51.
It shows h=10 m=52
